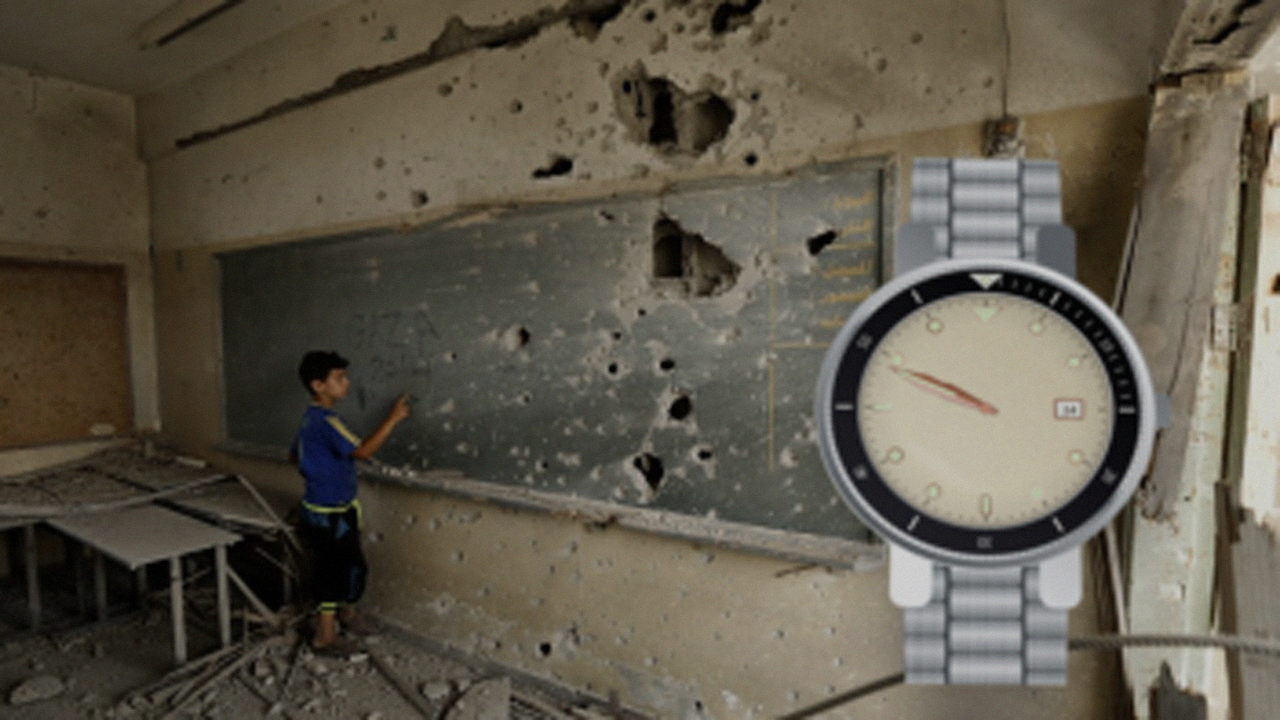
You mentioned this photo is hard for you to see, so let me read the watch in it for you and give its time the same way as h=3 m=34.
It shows h=9 m=49
